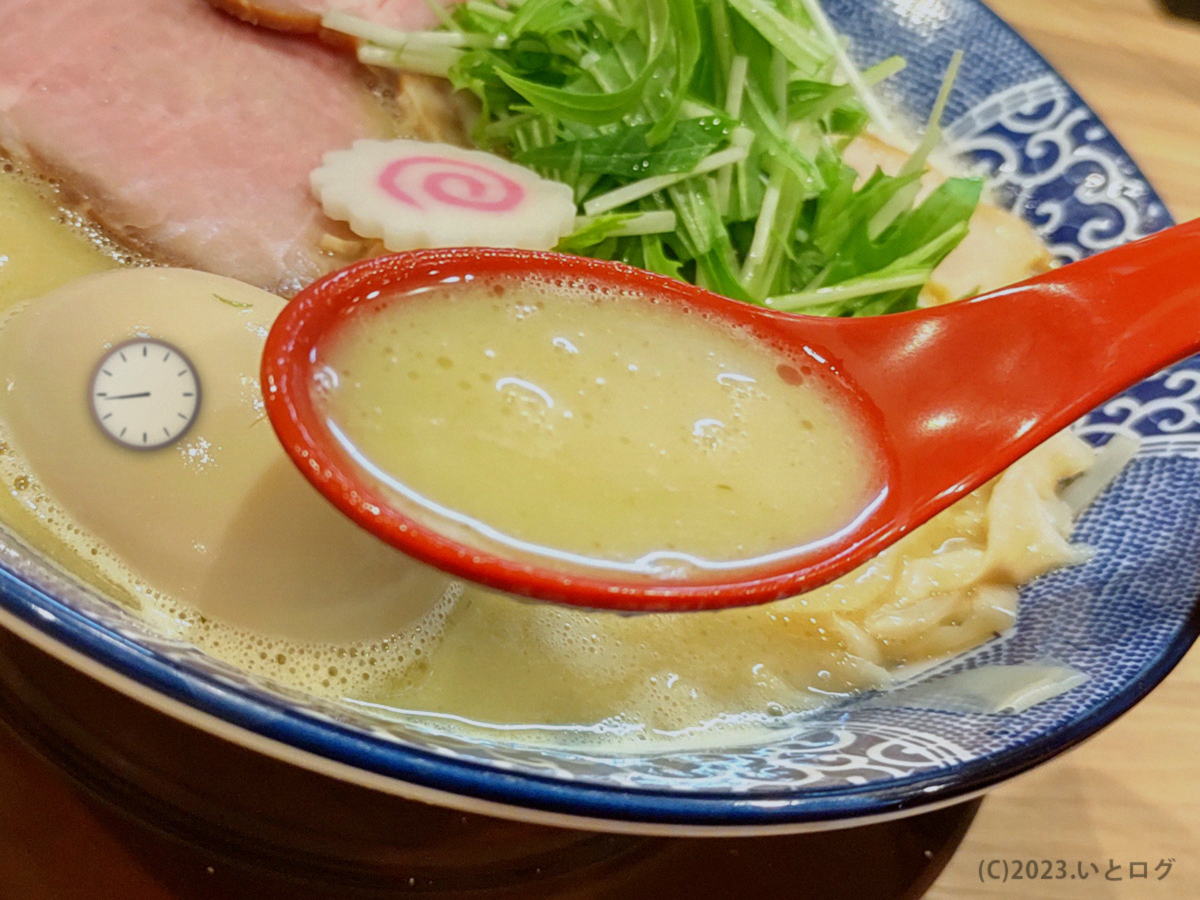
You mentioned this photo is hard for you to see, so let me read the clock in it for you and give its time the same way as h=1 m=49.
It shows h=8 m=44
